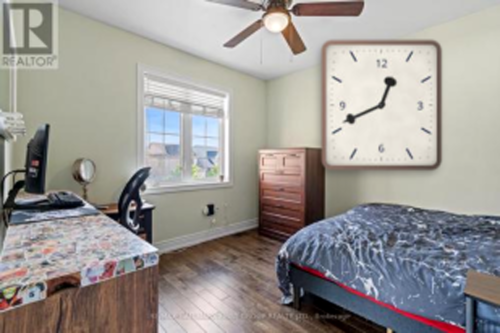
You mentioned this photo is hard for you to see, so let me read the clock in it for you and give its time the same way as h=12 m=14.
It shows h=12 m=41
